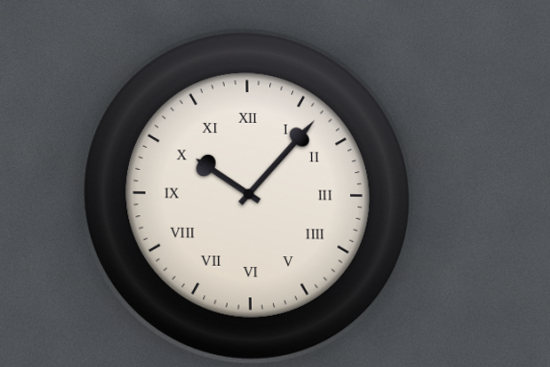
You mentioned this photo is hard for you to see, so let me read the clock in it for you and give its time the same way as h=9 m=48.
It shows h=10 m=7
